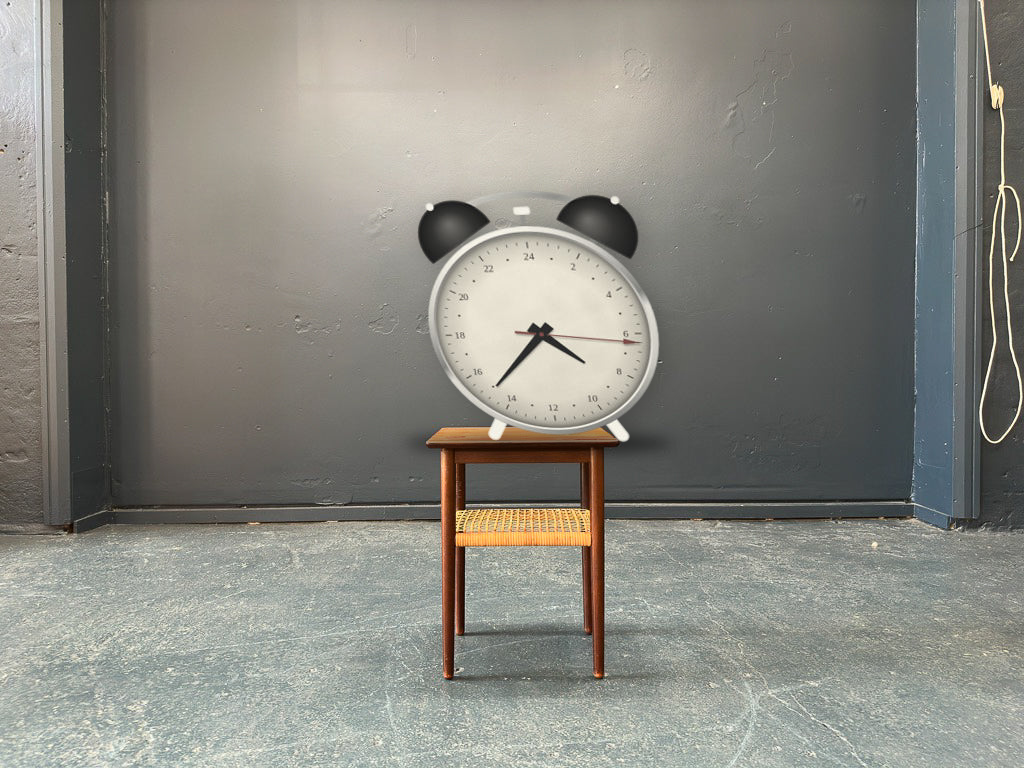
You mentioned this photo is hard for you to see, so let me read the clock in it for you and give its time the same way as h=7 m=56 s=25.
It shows h=8 m=37 s=16
